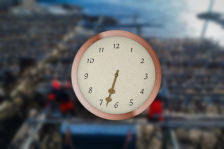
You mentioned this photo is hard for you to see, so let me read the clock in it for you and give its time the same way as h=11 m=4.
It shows h=6 m=33
